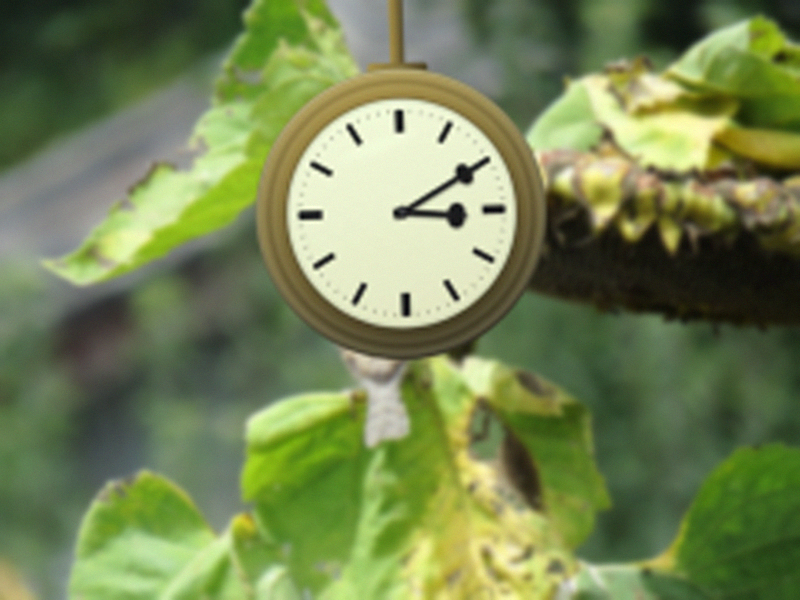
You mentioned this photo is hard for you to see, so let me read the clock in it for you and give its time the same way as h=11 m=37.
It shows h=3 m=10
